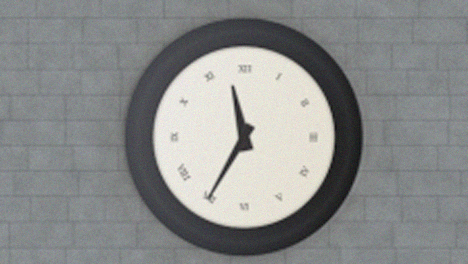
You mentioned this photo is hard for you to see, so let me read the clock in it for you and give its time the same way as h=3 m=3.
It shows h=11 m=35
